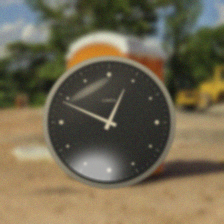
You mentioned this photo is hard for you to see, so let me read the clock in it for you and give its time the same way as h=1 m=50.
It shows h=12 m=49
